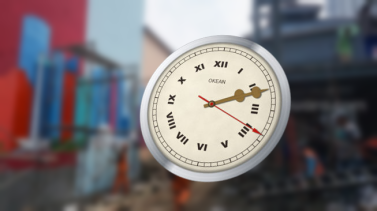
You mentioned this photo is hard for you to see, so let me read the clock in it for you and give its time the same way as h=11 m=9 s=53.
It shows h=2 m=11 s=19
